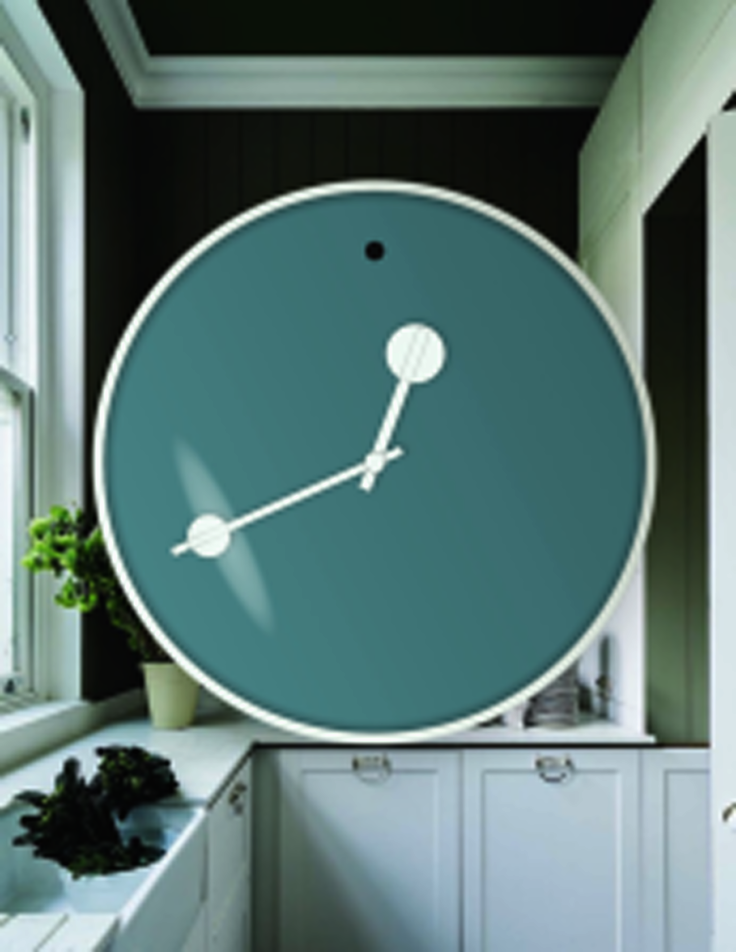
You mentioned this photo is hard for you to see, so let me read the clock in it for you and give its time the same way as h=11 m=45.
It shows h=12 m=41
